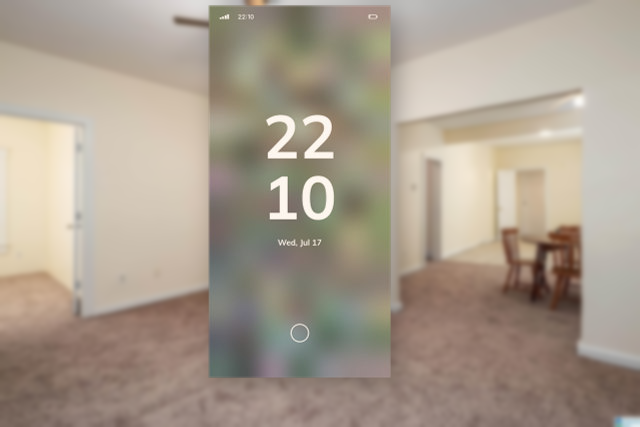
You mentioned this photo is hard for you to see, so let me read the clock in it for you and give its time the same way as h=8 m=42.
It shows h=22 m=10
